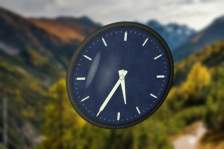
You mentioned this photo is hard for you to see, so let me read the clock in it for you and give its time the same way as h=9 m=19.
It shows h=5 m=35
